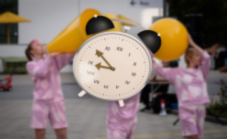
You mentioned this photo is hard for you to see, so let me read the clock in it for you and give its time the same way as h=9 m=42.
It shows h=8 m=51
